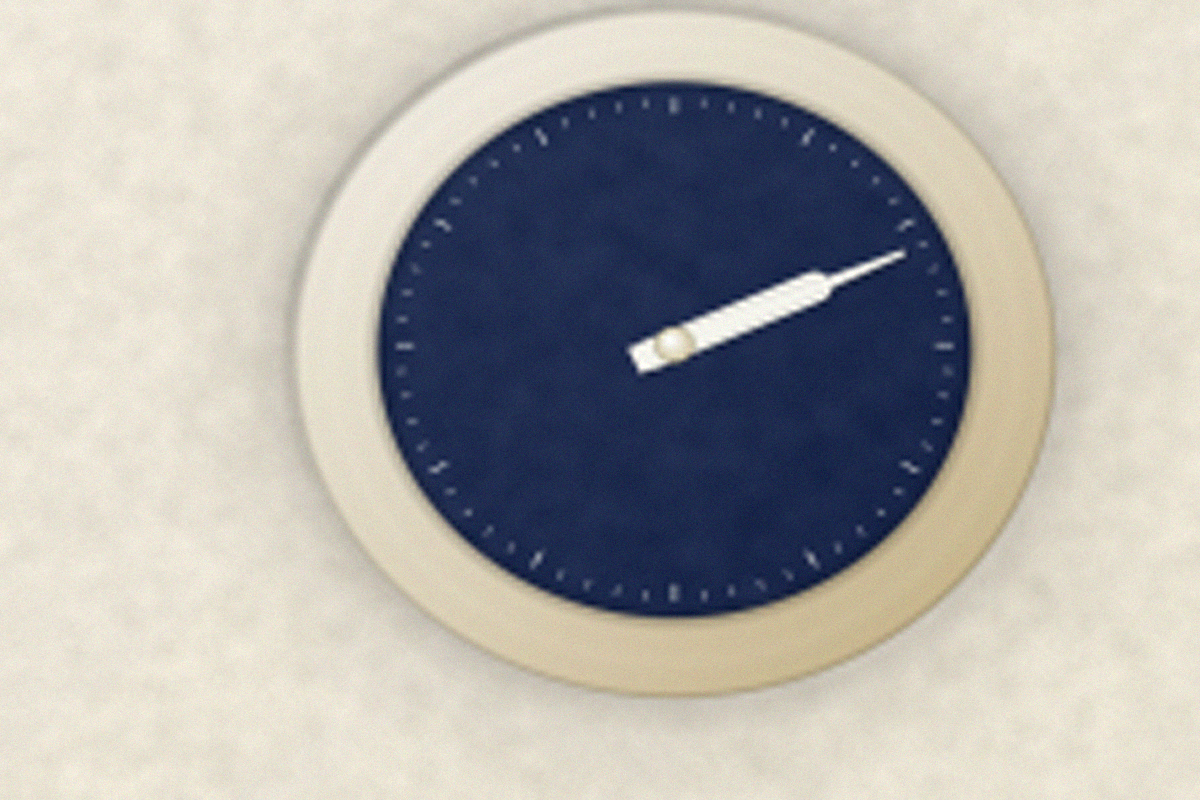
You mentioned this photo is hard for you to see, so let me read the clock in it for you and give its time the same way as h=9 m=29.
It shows h=2 m=11
